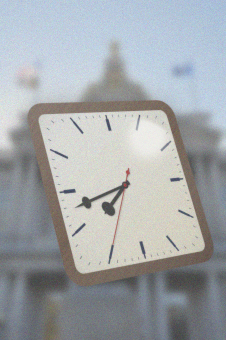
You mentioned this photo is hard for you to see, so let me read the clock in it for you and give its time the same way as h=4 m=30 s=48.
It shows h=7 m=42 s=35
